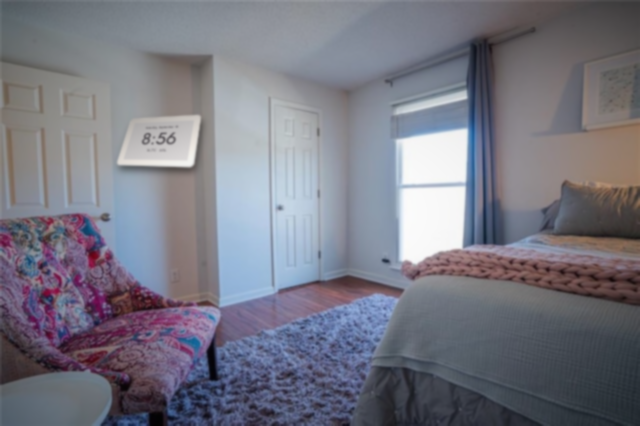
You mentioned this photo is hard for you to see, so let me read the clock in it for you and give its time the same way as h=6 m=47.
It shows h=8 m=56
